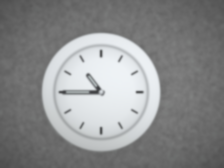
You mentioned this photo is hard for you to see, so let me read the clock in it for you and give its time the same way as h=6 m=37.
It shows h=10 m=45
